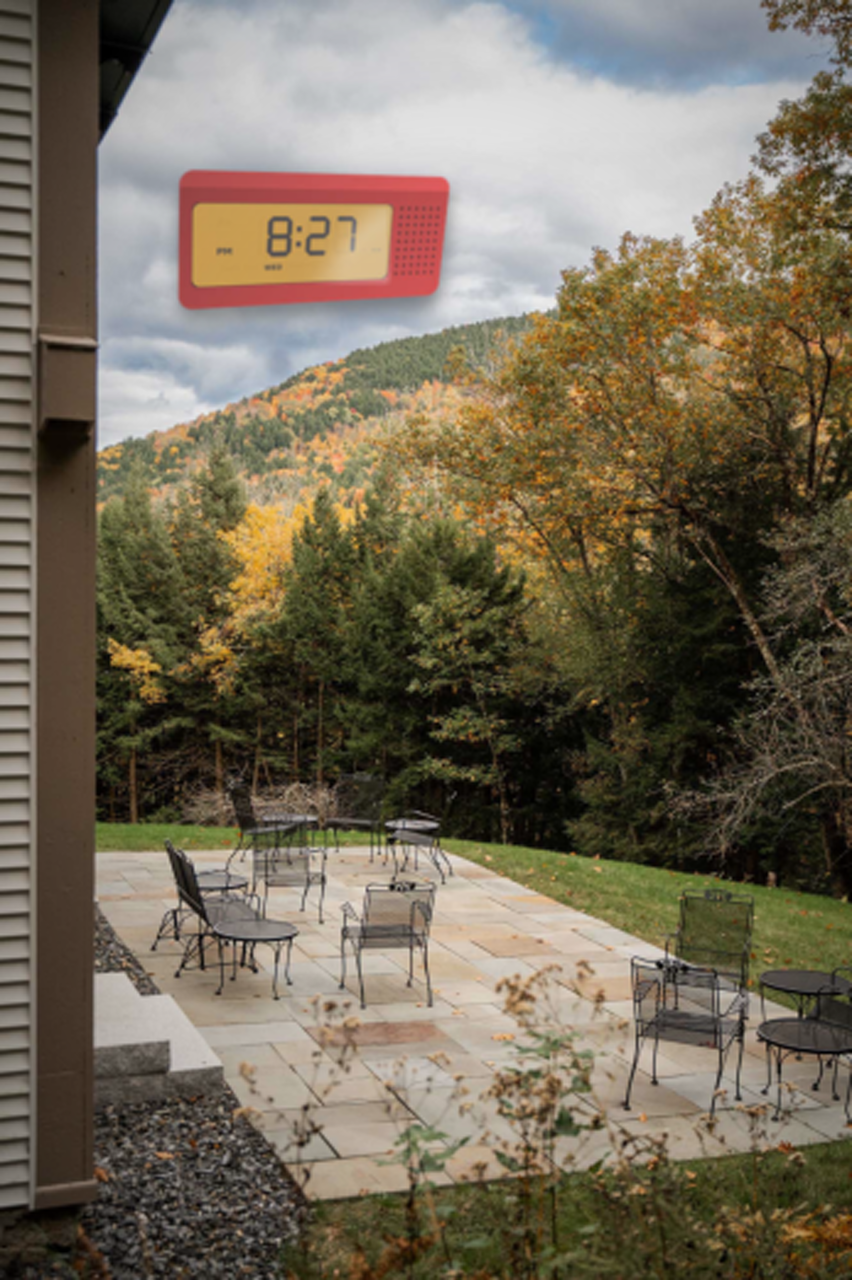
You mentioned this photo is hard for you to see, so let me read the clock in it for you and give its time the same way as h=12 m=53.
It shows h=8 m=27
